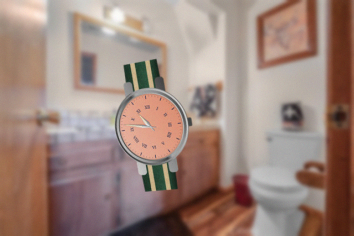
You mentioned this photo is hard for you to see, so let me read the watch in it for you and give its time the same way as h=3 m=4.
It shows h=10 m=47
